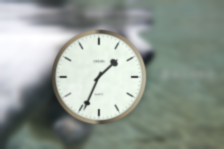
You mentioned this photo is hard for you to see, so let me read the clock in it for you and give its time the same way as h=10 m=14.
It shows h=1 m=34
